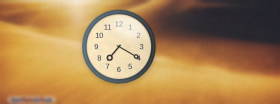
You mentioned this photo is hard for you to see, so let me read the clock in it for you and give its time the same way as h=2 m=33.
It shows h=7 m=20
